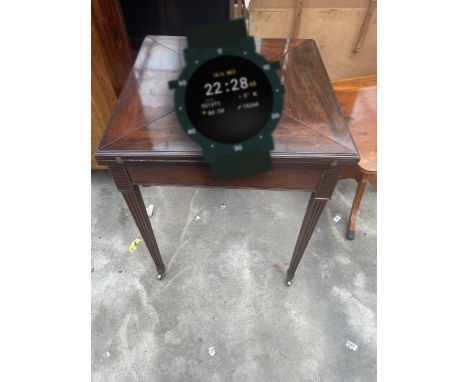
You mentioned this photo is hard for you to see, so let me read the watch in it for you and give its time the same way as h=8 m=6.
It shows h=22 m=28
